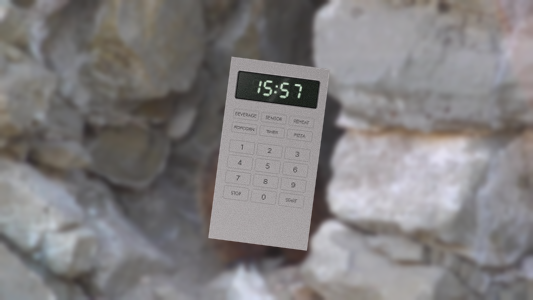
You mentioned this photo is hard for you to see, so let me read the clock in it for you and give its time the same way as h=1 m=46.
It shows h=15 m=57
